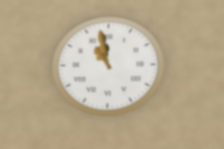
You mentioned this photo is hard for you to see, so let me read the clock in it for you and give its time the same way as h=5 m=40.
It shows h=10 m=58
